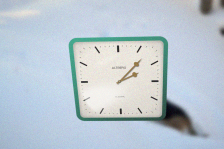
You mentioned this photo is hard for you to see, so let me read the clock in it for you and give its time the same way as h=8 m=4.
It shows h=2 m=7
